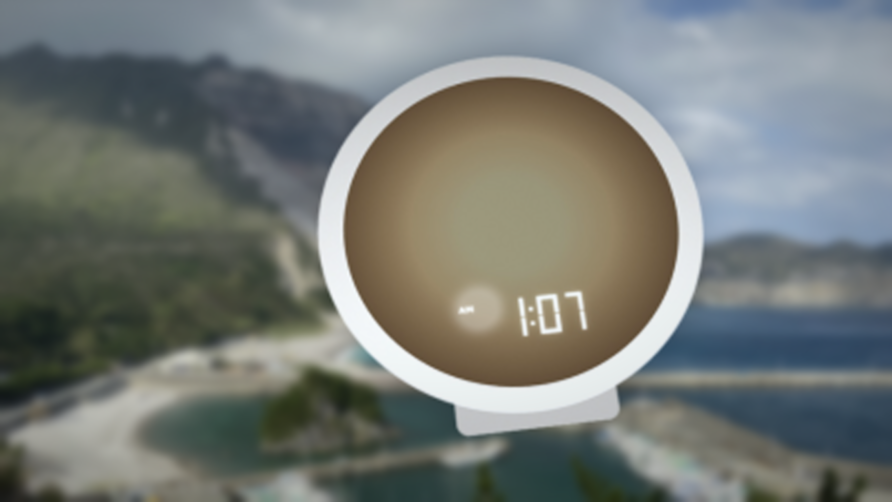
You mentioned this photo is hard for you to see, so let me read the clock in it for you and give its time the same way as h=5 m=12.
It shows h=1 m=7
